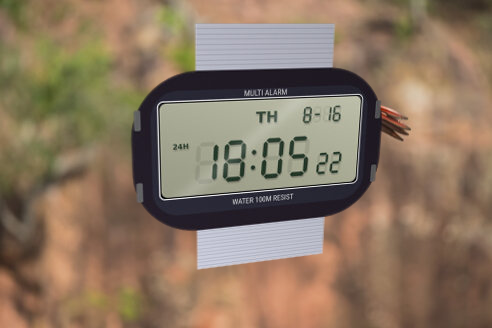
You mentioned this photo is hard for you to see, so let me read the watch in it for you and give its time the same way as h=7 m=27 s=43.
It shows h=18 m=5 s=22
